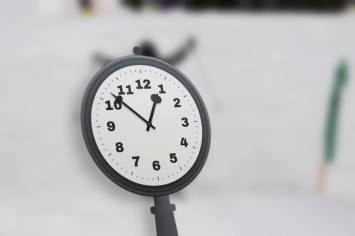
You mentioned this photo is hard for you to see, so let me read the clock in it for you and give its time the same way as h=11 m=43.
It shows h=12 m=52
